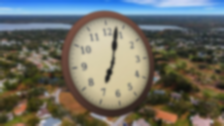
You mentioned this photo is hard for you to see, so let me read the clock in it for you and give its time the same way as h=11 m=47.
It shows h=7 m=3
